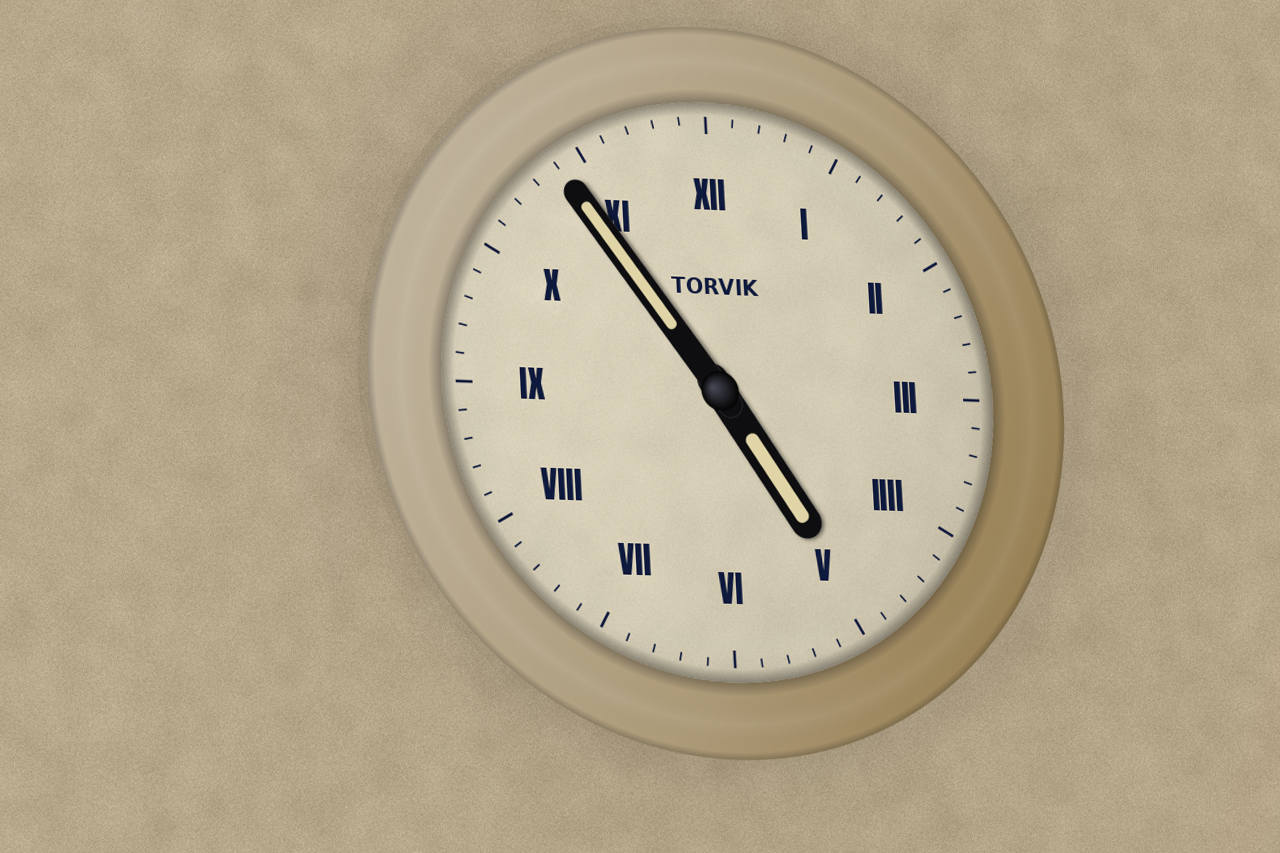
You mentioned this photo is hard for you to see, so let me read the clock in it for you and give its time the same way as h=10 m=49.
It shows h=4 m=54
